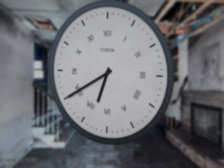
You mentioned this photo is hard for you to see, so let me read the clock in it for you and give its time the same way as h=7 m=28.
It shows h=6 m=40
